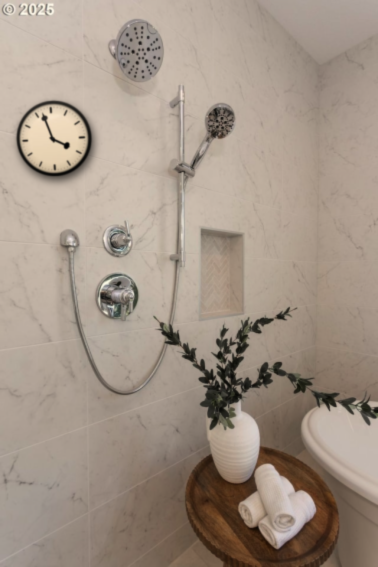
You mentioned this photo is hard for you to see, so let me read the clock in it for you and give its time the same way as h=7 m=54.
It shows h=3 m=57
